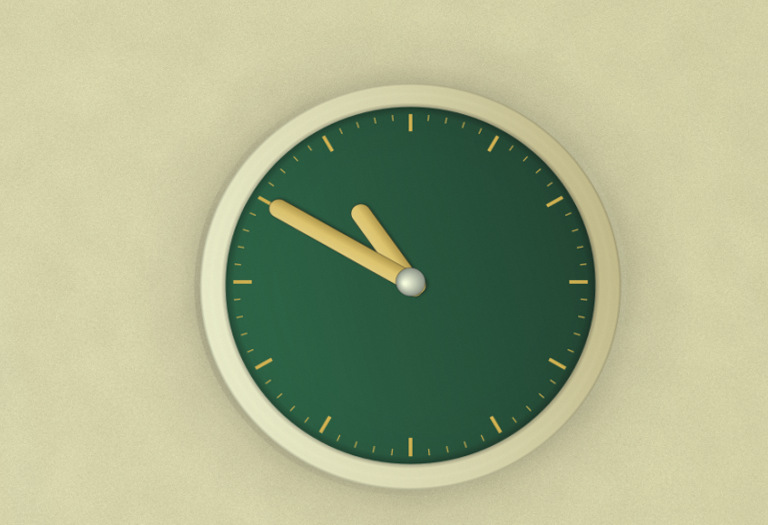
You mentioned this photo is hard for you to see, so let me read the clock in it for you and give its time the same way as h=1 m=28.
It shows h=10 m=50
